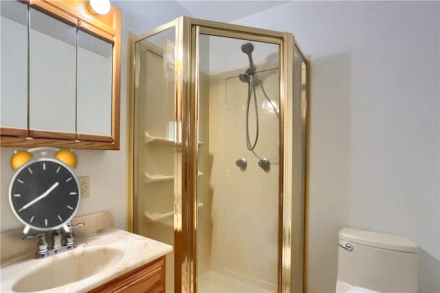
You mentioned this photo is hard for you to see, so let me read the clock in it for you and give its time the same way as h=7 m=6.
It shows h=1 m=40
